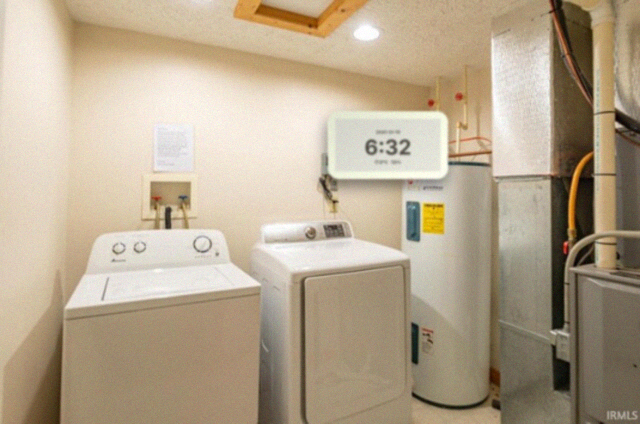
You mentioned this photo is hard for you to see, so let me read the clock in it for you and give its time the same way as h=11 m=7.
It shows h=6 m=32
